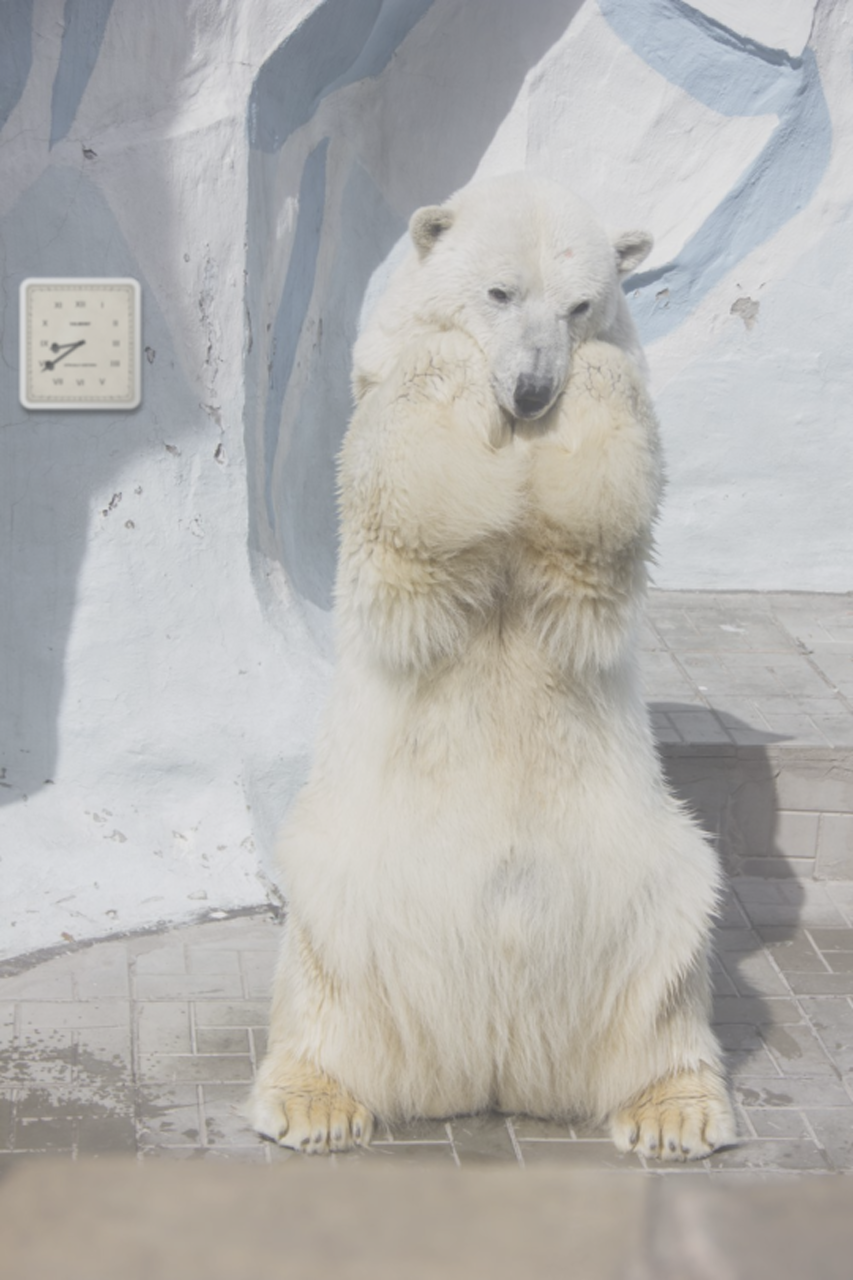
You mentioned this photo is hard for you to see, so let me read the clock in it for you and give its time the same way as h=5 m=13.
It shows h=8 m=39
